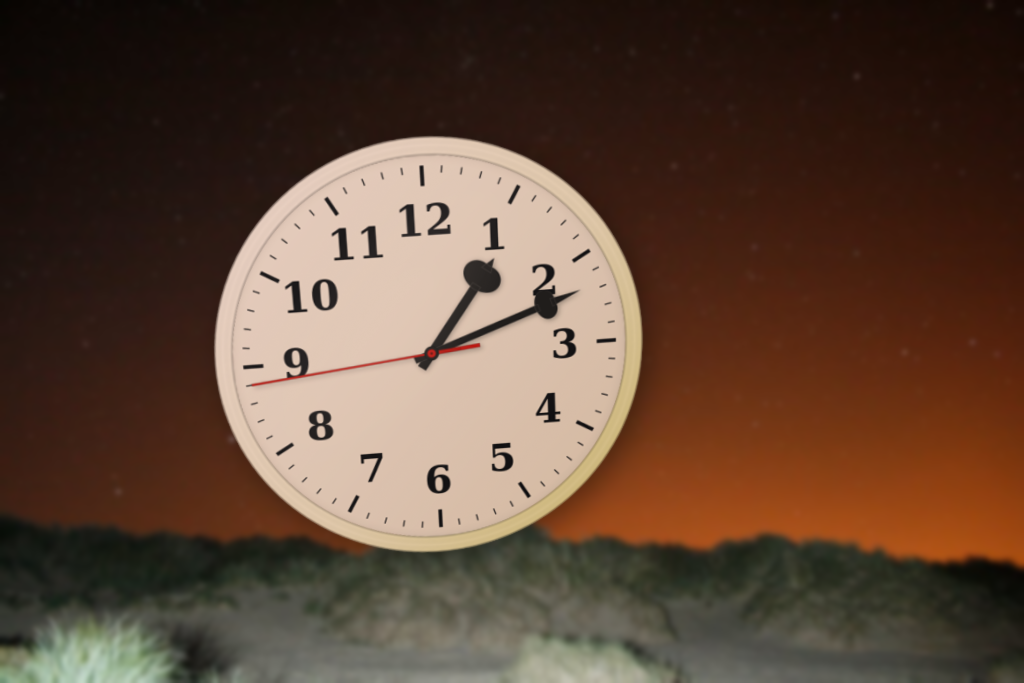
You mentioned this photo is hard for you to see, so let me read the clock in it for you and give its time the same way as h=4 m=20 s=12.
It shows h=1 m=11 s=44
